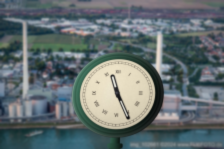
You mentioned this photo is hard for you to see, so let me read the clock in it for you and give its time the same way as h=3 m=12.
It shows h=11 m=26
